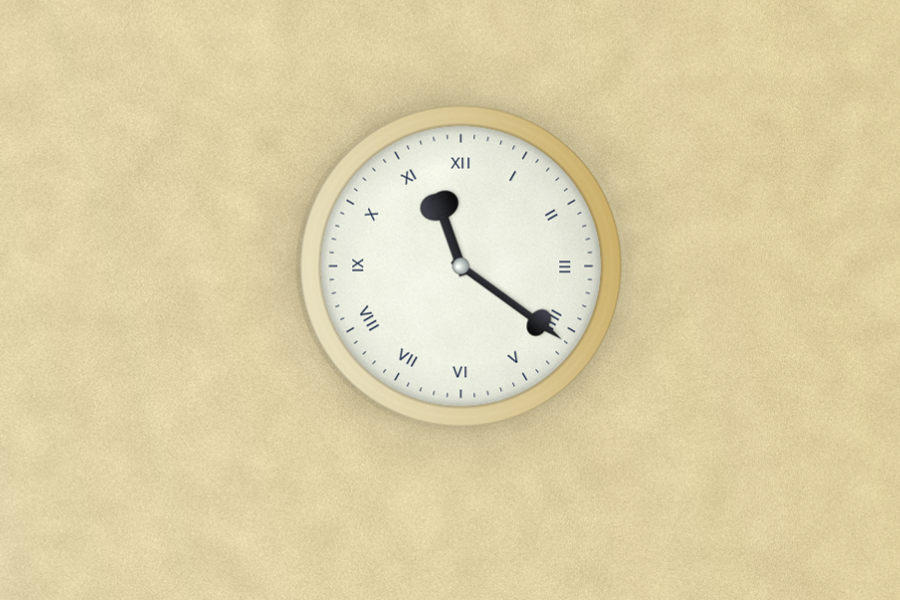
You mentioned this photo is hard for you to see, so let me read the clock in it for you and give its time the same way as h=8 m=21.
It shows h=11 m=21
